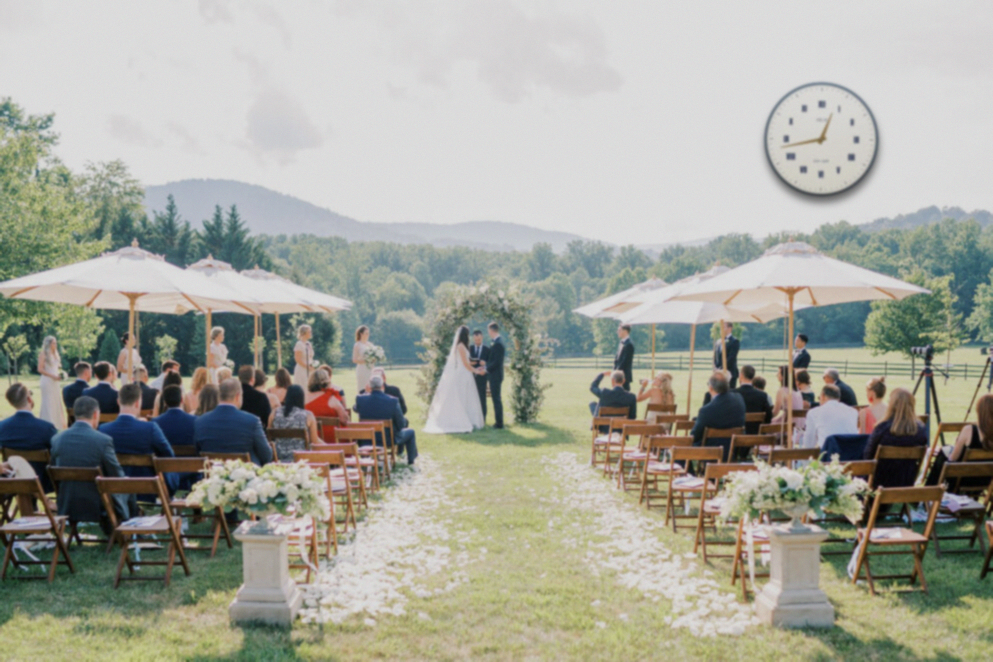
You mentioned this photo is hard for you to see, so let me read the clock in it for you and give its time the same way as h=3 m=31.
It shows h=12 m=43
